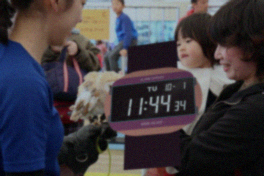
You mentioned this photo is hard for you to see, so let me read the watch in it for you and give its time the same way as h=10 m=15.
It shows h=11 m=44
